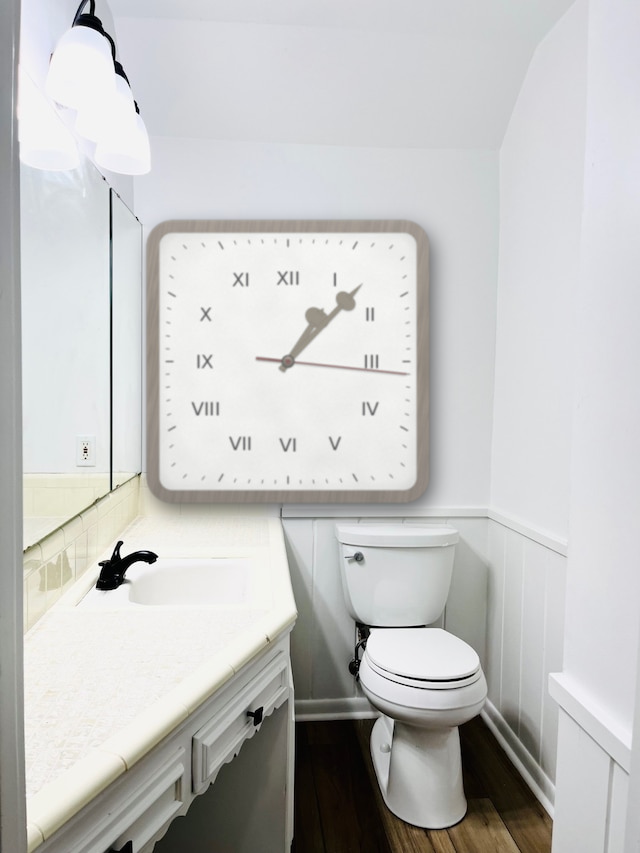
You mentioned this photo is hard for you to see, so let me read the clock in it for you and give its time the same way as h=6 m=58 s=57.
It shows h=1 m=7 s=16
